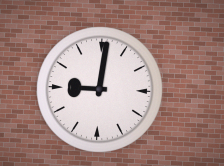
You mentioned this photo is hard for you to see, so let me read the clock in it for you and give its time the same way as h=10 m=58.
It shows h=9 m=1
